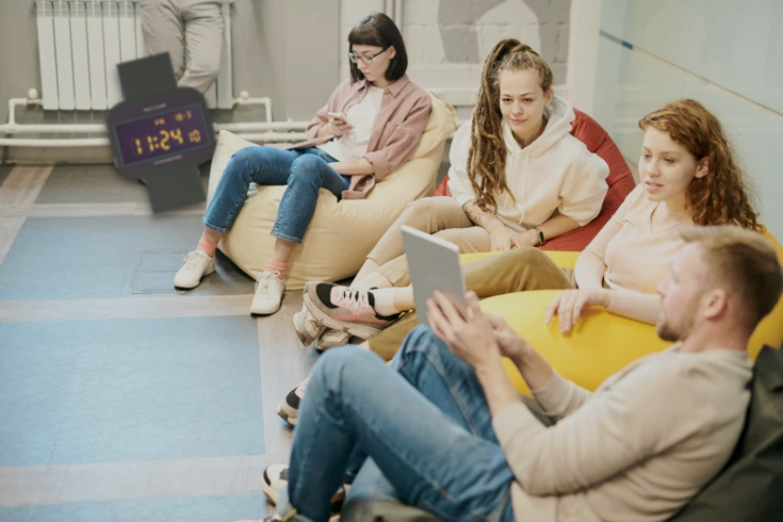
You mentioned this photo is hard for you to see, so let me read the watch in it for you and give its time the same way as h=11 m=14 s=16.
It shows h=11 m=24 s=10
